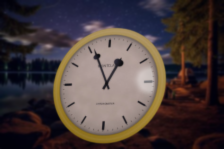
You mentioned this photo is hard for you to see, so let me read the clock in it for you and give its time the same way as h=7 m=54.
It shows h=12 m=56
